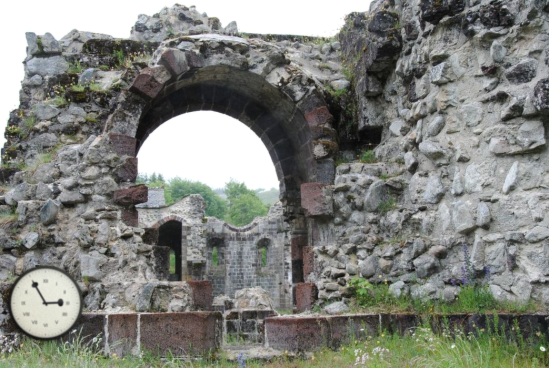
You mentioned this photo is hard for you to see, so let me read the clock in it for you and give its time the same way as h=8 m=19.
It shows h=2 m=55
